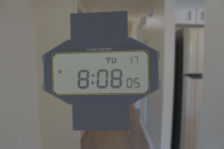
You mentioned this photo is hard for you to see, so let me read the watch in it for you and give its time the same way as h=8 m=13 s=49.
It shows h=8 m=8 s=5
